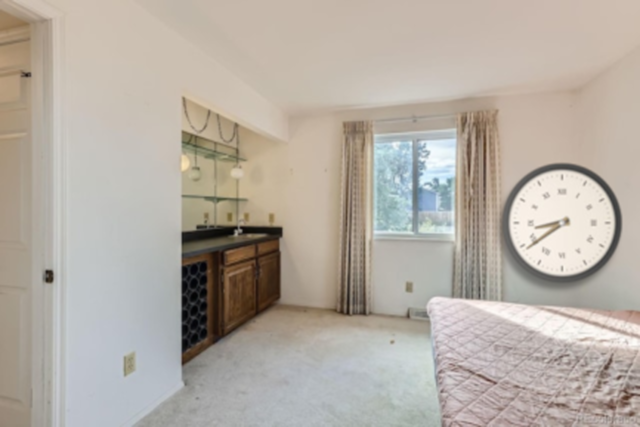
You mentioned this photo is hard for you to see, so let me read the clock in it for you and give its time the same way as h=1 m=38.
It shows h=8 m=39
